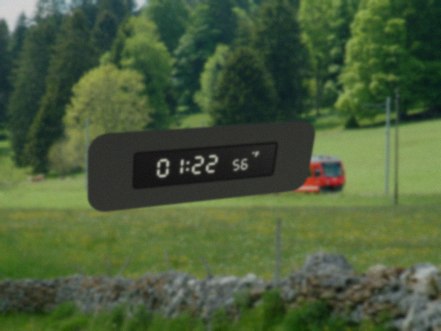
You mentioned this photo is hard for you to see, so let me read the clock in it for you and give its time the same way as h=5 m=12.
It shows h=1 m=22
